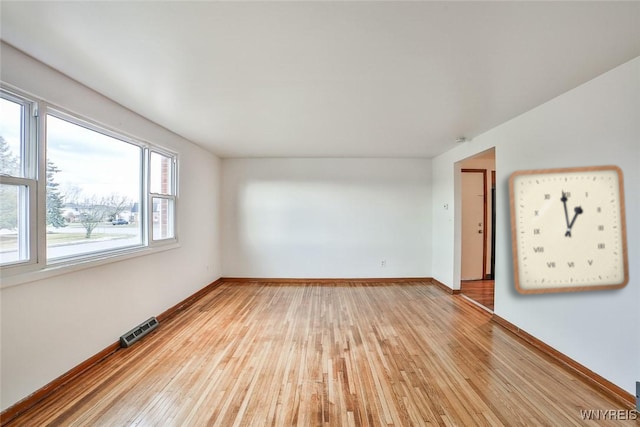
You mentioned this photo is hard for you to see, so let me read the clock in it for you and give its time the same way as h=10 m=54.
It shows h=12 m=59
